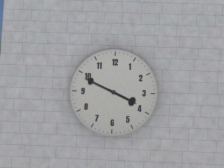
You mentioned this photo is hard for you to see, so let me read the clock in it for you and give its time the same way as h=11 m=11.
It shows h=3 m=49
